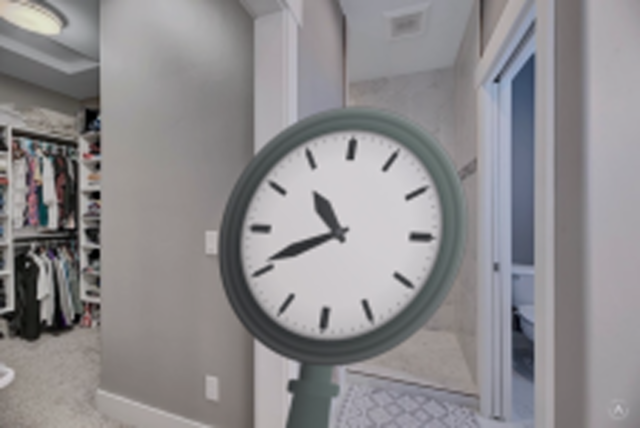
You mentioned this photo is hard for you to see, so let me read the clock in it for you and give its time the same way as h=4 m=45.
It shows h=10 m=41
